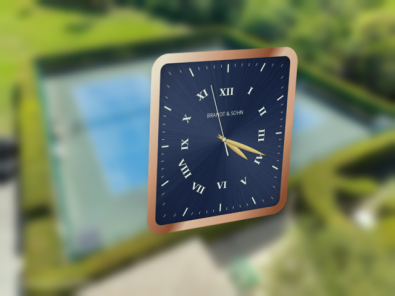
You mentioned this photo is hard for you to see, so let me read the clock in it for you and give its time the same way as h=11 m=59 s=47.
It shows h=4 m=18 s=57
